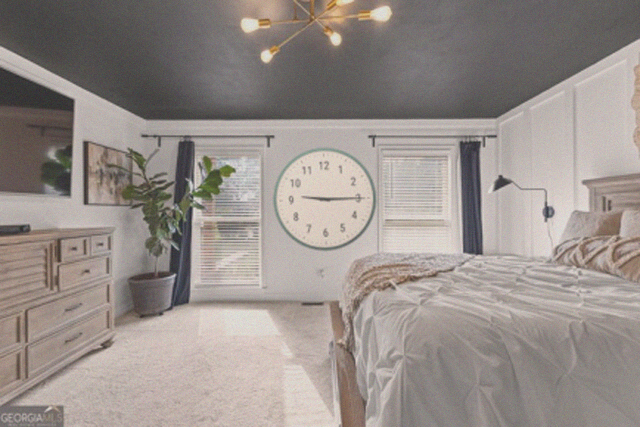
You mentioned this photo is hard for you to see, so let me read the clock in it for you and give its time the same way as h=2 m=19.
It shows h=9 m=15
